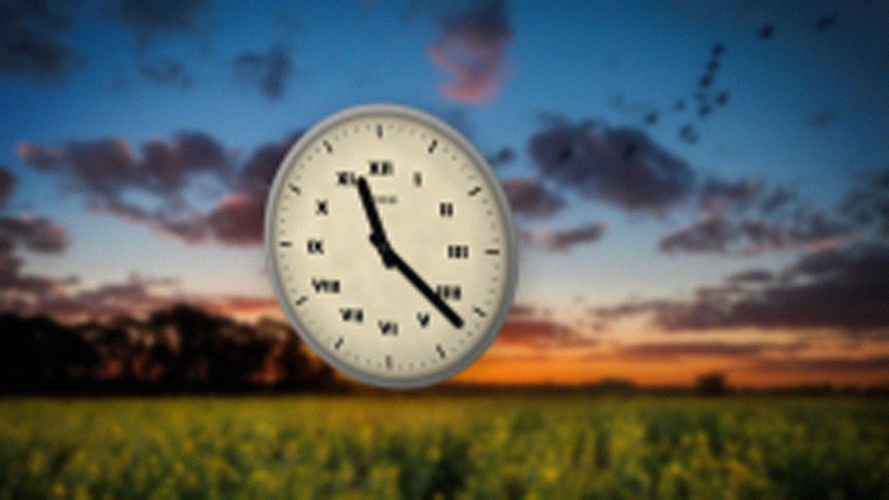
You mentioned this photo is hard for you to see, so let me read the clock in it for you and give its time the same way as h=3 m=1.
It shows h=11 m=22
